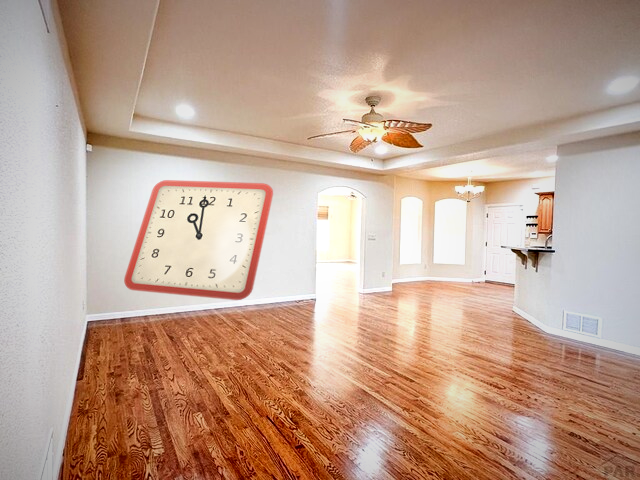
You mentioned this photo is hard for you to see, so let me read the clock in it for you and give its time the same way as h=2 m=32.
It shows h=10 m=59
